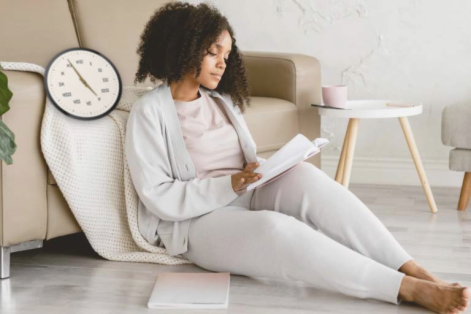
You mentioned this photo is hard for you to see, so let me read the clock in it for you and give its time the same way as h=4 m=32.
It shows h=4 m=56
